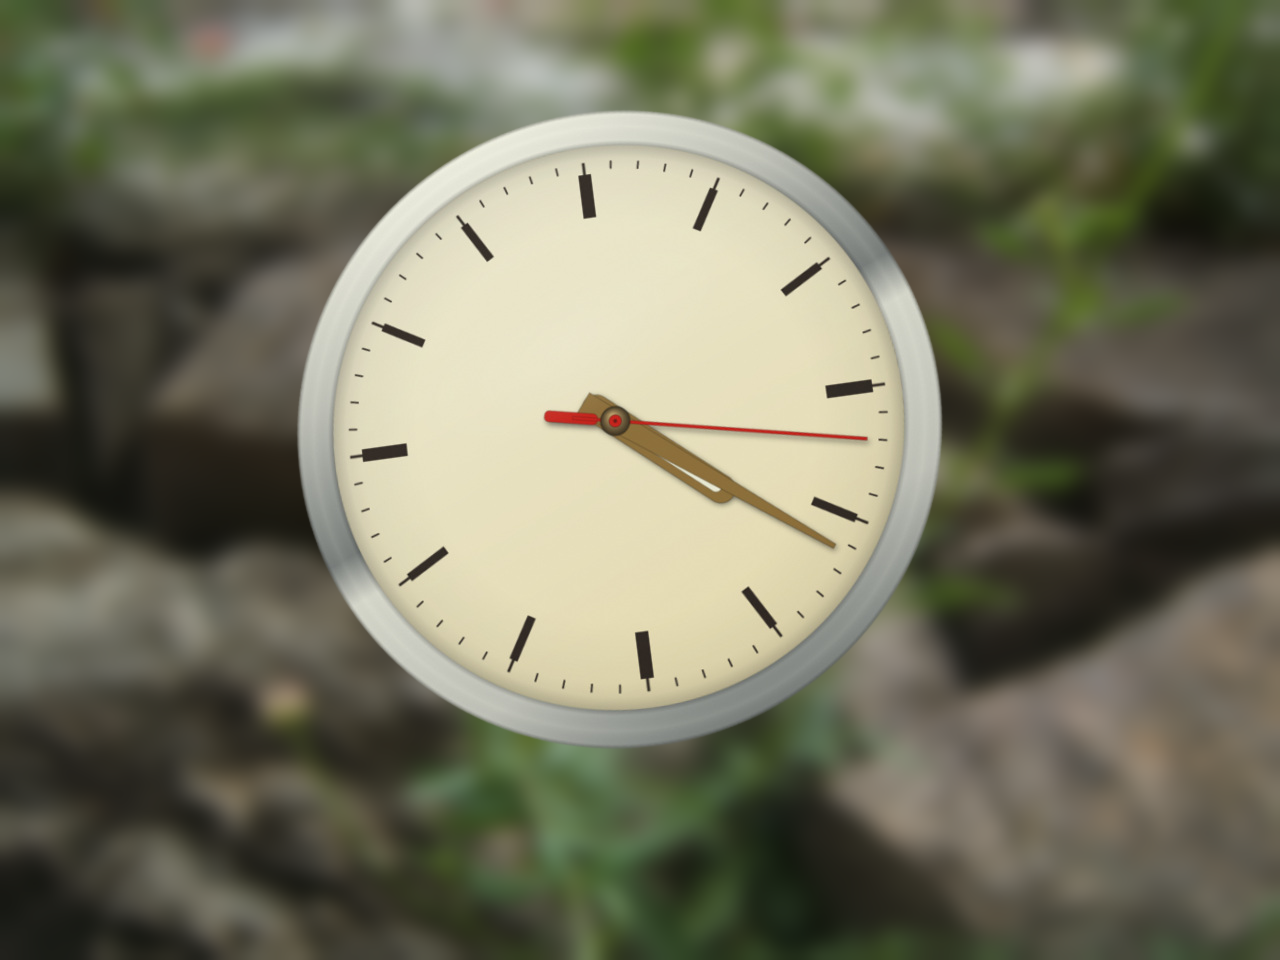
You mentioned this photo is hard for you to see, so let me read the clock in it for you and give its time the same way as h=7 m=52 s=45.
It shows h=4 m=21 s=17
